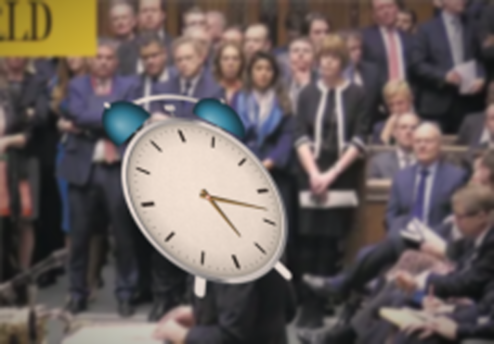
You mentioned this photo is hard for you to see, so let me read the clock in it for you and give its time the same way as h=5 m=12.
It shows h=5 m=18
